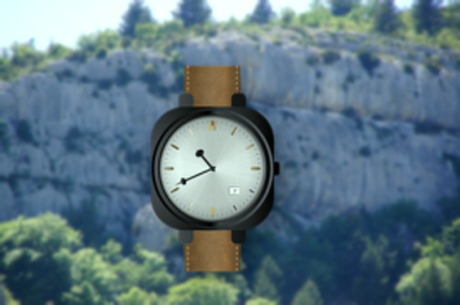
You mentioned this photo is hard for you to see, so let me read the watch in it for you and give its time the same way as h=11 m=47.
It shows h=10 m=41
